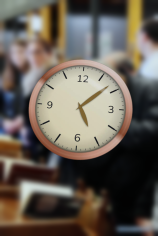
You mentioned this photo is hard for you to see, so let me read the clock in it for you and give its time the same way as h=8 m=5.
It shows h=5 m=8
